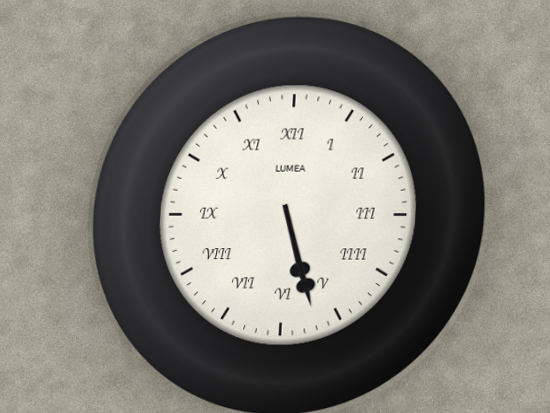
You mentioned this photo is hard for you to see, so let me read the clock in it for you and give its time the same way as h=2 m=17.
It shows h=5 m=27
